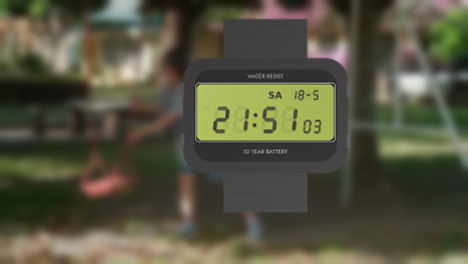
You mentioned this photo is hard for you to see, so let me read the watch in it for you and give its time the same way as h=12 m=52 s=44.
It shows h=21 m=51 s=3
